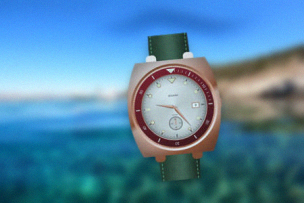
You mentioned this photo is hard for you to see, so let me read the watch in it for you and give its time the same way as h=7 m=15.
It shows h=9 m=24
